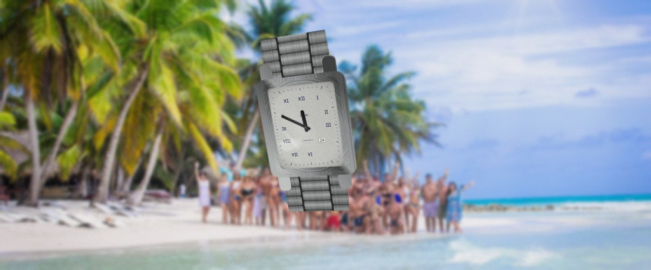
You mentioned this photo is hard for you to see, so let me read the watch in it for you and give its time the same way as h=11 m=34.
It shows h=11 m=50
